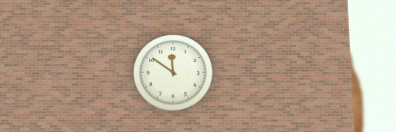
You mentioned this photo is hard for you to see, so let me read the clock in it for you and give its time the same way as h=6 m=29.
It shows h=11 m=51
